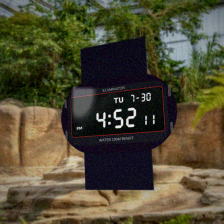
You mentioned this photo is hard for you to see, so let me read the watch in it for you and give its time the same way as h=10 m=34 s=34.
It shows h=4 m=52 s=11
